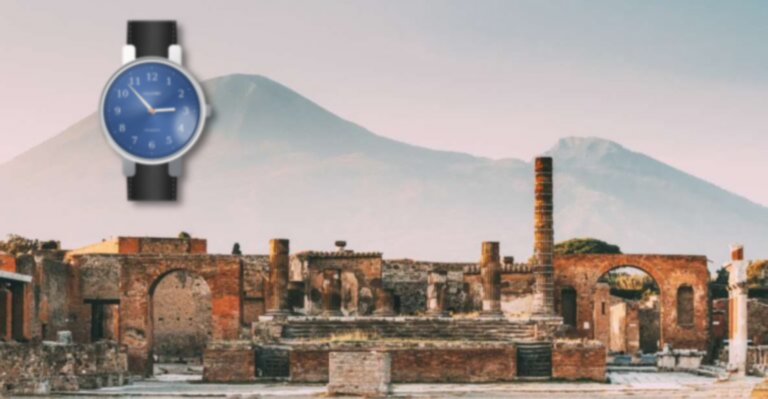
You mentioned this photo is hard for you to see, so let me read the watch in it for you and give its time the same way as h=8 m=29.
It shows h=2 m=53
